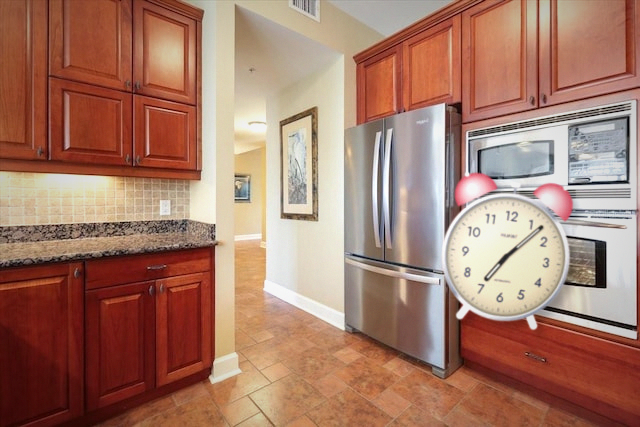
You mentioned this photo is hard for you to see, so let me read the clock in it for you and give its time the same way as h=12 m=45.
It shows h=7 m=7
